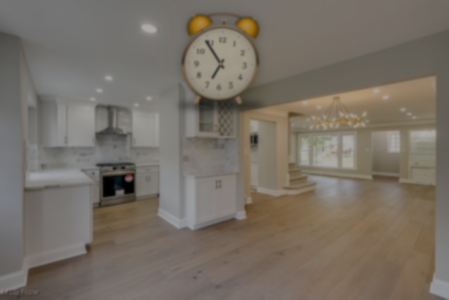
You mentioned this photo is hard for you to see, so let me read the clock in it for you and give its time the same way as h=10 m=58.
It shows h=6 m=54
